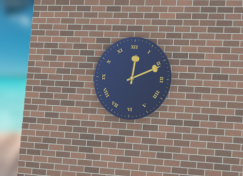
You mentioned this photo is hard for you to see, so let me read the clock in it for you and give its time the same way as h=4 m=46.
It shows h=12 m=11
